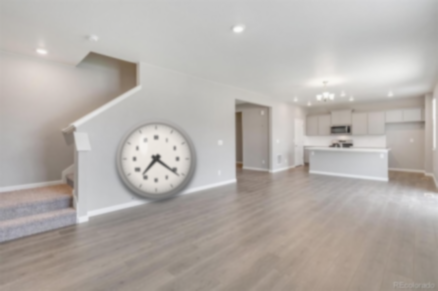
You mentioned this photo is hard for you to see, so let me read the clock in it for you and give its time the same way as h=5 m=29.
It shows h=7 m=21
